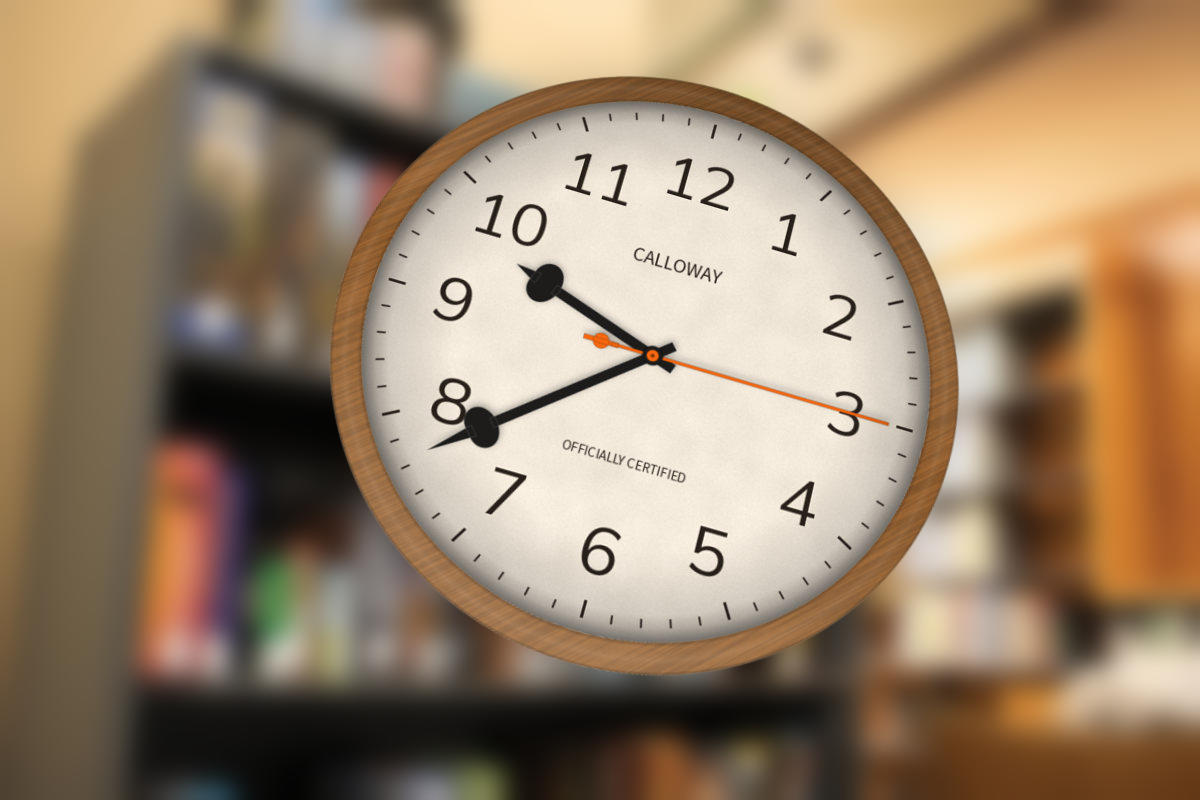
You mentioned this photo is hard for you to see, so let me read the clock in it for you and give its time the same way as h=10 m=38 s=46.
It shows h=9 m=38 s=15
